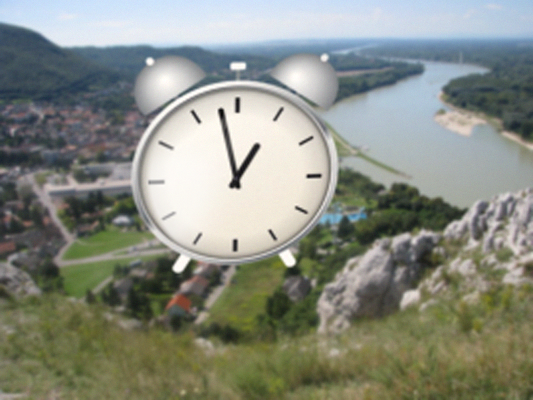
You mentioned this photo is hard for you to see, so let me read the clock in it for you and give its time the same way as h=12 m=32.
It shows h=12 m=58
